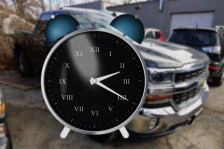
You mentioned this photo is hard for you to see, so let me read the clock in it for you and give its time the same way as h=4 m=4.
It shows h=2 m=20
